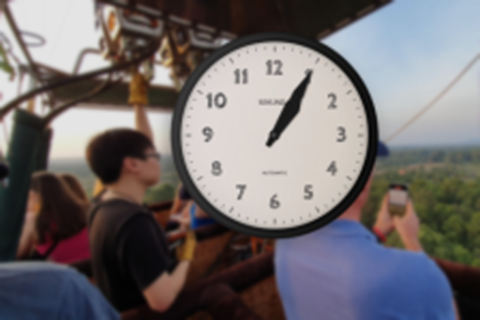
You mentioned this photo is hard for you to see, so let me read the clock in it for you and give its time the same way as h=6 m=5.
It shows h=1 m=5
